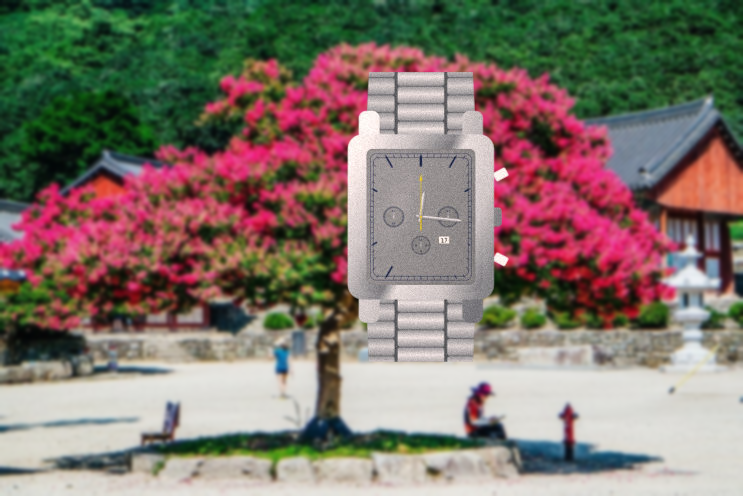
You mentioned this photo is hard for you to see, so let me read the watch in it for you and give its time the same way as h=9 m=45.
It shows h=12 m=16
